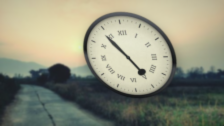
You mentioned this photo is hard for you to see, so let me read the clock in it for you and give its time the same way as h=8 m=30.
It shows h=4 m=54
